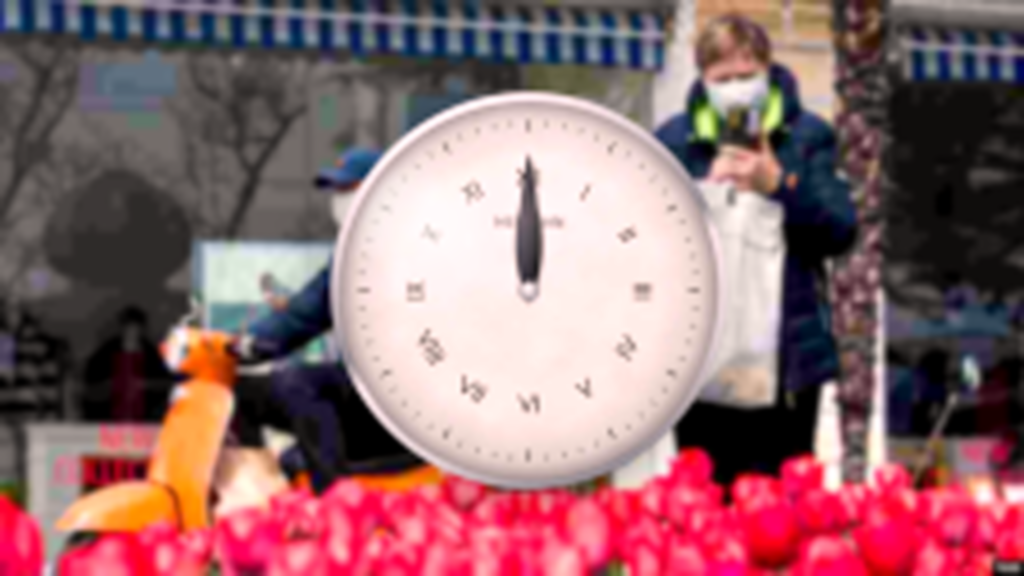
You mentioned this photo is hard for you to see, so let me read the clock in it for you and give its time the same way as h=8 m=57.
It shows h=12 m=0
